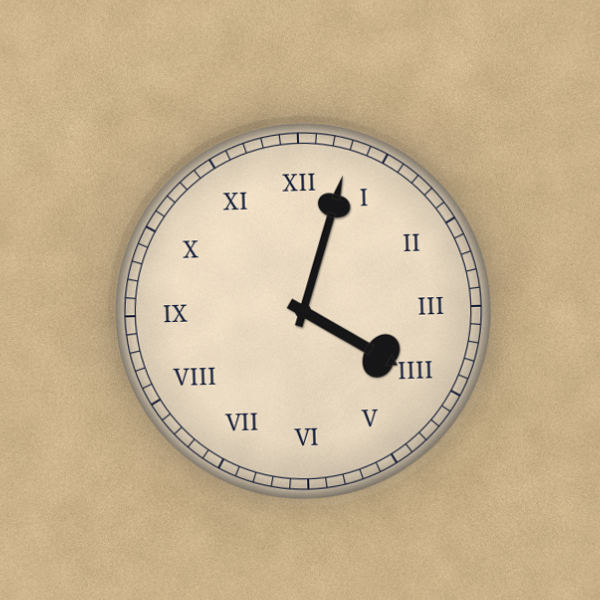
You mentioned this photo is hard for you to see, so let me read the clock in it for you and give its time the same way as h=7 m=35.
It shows h=4 m=3
